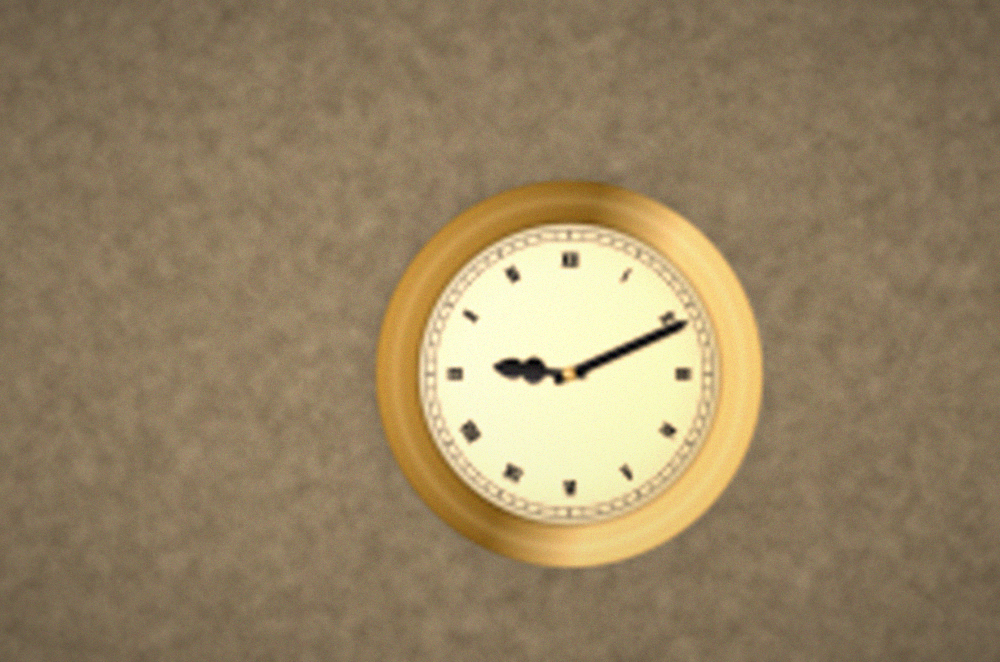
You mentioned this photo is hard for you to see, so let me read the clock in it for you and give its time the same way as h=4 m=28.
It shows h=9 m=11
